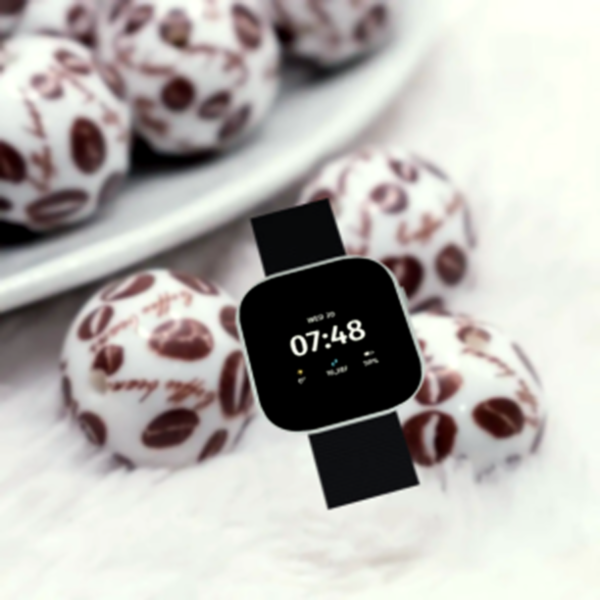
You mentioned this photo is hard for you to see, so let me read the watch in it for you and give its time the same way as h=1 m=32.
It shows h=7 m=48
